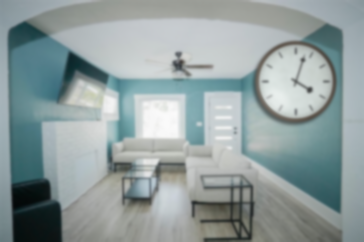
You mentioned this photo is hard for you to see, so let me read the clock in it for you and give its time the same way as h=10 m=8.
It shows h=4 m=3
